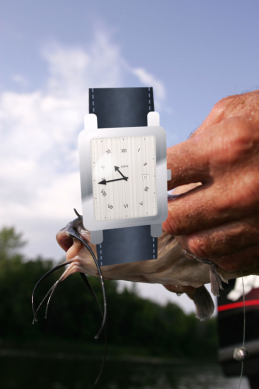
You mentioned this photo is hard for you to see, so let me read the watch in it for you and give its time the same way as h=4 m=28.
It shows h=10 m=44
